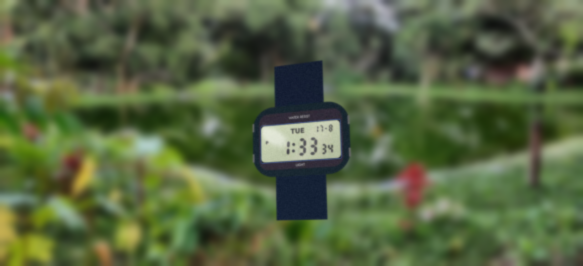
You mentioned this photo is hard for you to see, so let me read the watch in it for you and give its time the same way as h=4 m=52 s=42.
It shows h=1 m=33 s=34
